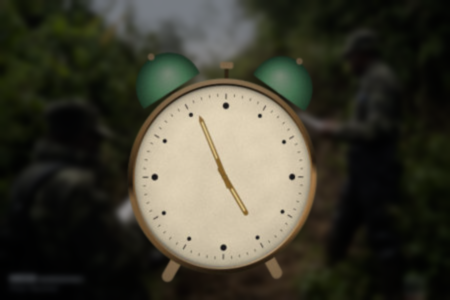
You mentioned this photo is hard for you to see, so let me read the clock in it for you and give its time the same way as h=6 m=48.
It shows h=4 m=56
